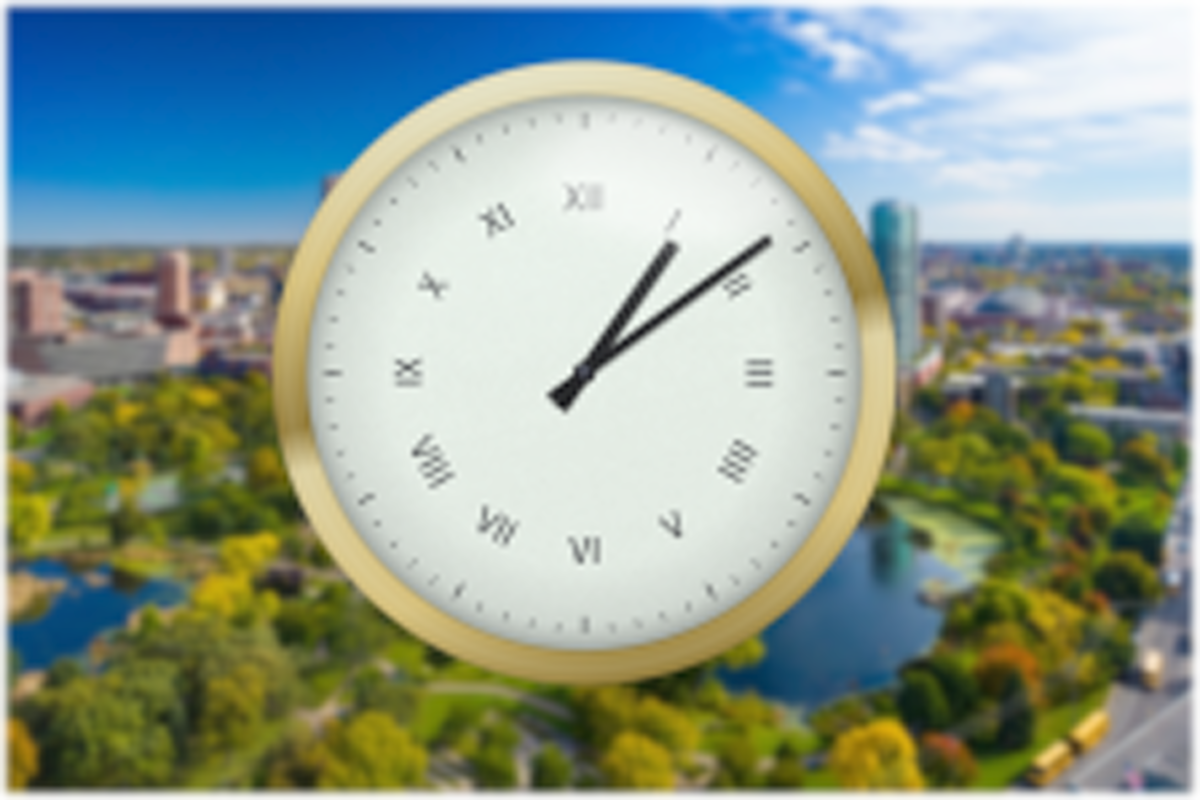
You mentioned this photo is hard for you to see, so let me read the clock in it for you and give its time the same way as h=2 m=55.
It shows h=1 m=9
